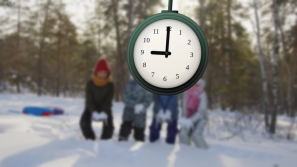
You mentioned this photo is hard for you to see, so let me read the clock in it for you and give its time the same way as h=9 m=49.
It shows h=9 m=0
